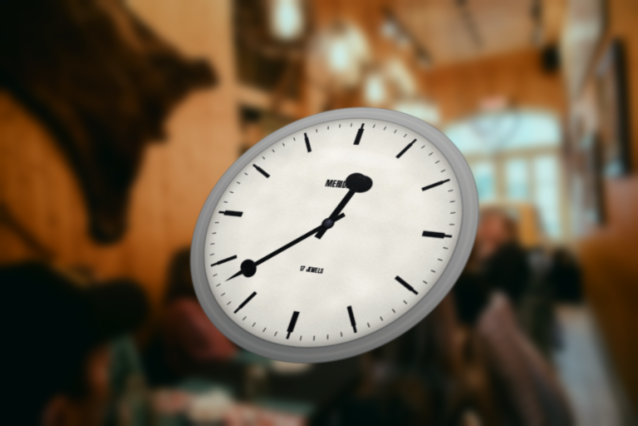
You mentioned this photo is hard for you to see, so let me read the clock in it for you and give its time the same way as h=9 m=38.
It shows h=12 m=38
